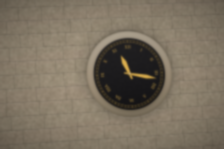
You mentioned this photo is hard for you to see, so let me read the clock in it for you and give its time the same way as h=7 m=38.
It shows h=11 m=17
